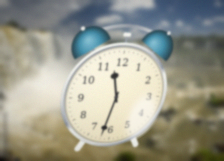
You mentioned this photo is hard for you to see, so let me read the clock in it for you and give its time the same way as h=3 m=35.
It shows h=11 m=32
